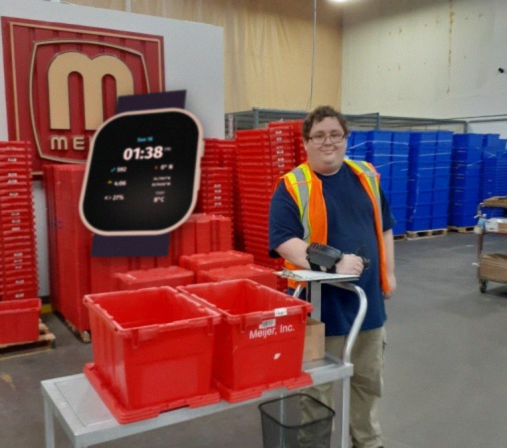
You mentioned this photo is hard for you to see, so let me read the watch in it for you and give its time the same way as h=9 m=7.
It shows h=1 m=38
